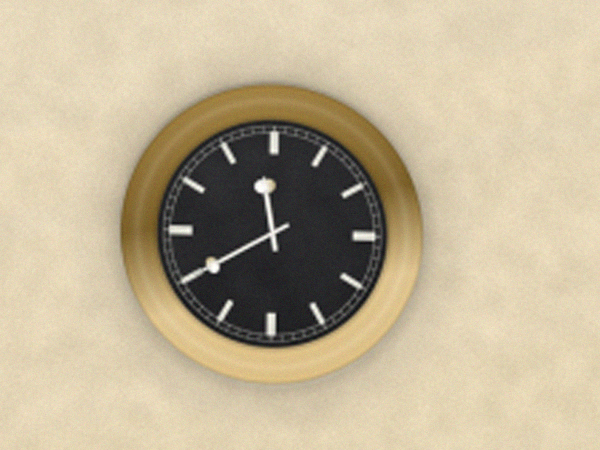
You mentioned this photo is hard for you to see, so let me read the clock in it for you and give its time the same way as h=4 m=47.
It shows h=11 m=40
